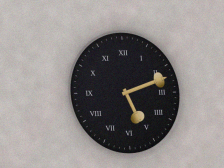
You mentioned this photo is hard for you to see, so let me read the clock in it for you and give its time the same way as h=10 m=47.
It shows h=5 m=12
